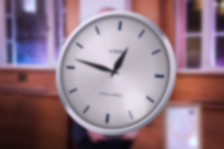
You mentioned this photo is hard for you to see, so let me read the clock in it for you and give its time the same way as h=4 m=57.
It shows h=12 m=47
